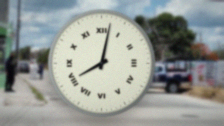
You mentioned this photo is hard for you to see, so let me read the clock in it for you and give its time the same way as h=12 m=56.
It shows h=8 m=2
